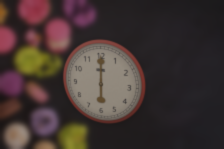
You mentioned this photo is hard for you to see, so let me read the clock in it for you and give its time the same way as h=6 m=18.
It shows h=6 m=0
